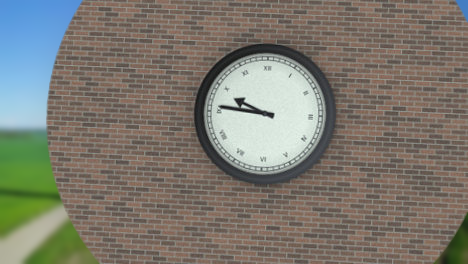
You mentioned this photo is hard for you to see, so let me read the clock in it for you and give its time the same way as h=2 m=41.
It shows h=9 m=46
